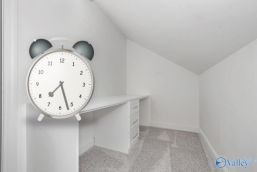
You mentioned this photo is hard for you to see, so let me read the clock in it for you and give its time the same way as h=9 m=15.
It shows h=7 m=27
